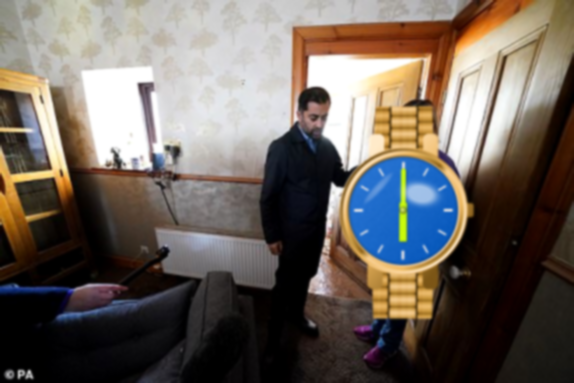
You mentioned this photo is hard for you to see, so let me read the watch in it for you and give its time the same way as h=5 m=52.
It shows h=6 m=0
